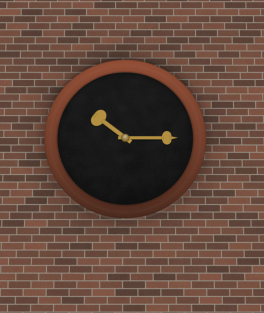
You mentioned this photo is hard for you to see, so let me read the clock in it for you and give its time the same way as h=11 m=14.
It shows h=10 m=15
